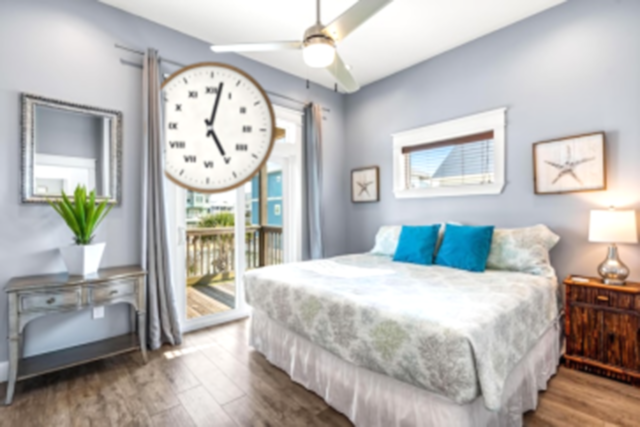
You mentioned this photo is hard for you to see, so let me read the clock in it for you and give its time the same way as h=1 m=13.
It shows h=5 m=2
